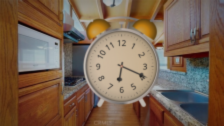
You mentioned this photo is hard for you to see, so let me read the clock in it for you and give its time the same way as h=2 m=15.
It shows h=6 m=19
